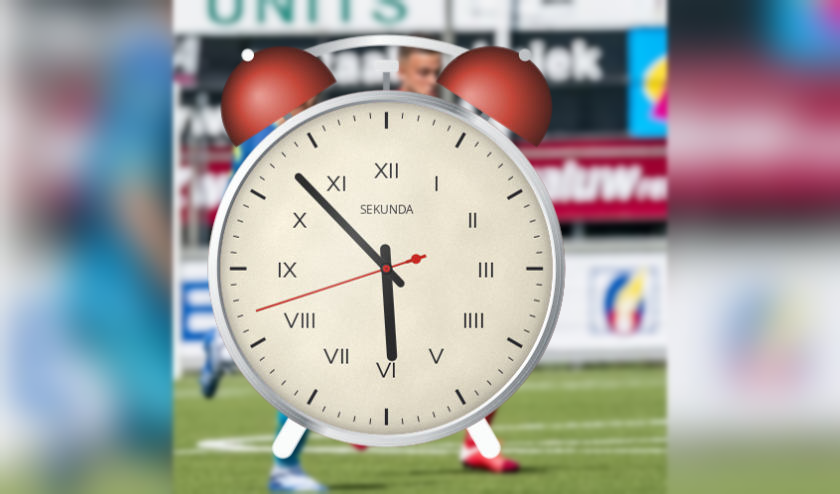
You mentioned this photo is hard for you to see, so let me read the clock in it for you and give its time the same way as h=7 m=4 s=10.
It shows h=5 m=52 s=42
